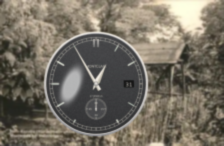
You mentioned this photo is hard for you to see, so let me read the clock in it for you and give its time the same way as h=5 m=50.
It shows h=12 m=55
